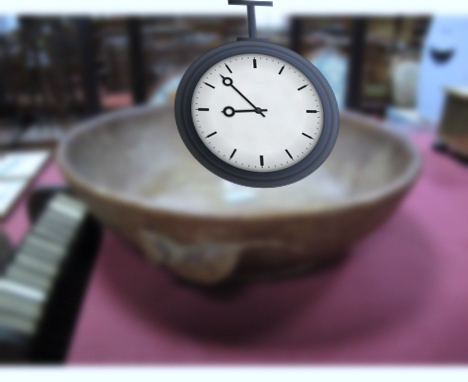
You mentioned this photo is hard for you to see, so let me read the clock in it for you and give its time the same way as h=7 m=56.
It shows h=8 m=53
